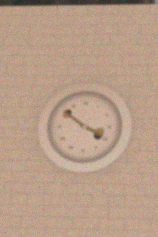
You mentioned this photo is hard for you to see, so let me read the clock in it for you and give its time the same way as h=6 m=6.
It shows h=3 m=51
